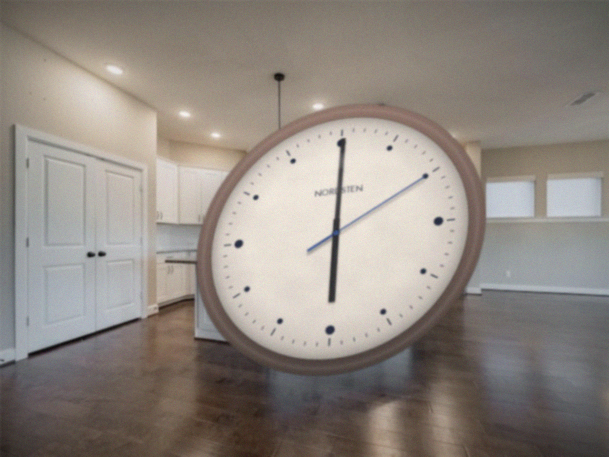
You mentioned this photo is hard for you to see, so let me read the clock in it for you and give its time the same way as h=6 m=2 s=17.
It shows h=6 m=0 s=10
